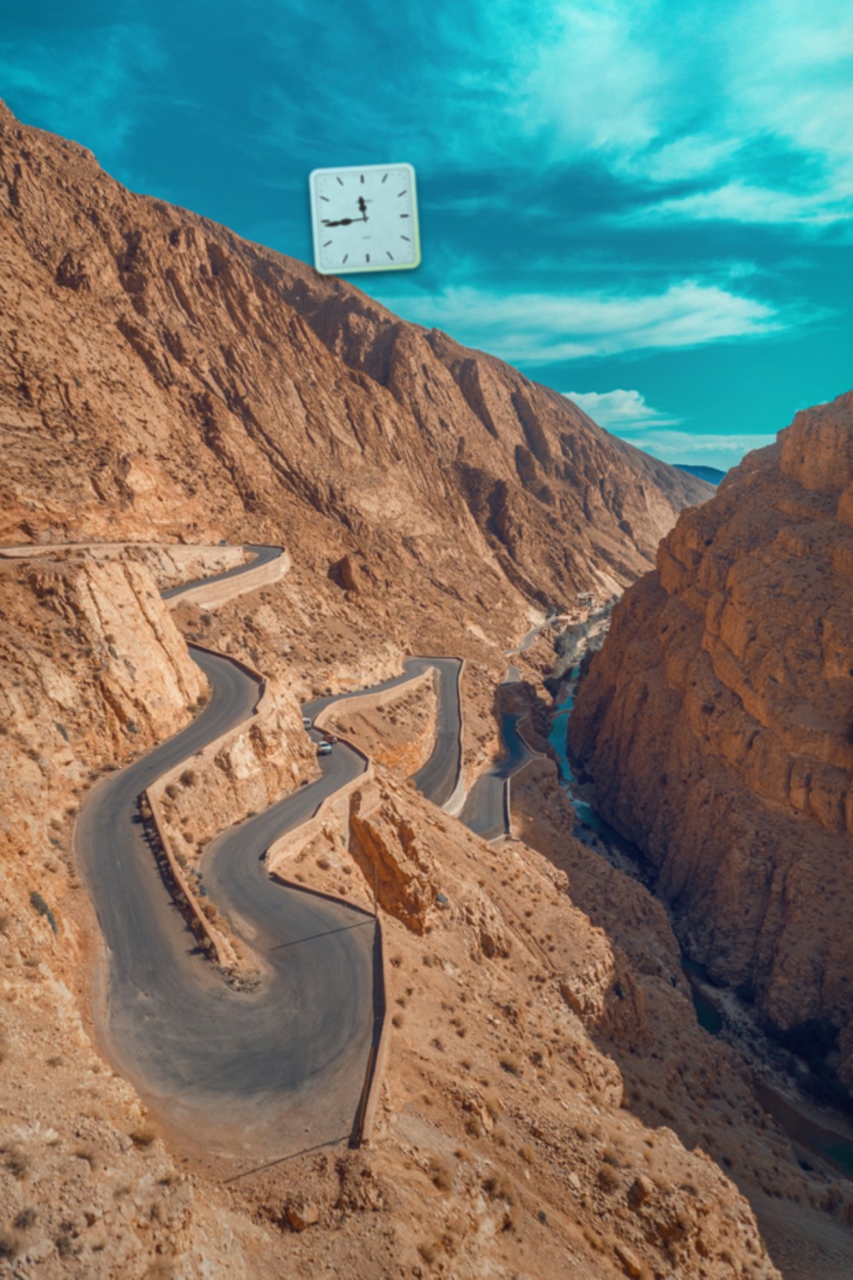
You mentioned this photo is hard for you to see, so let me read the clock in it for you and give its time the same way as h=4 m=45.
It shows h=11 m=44
